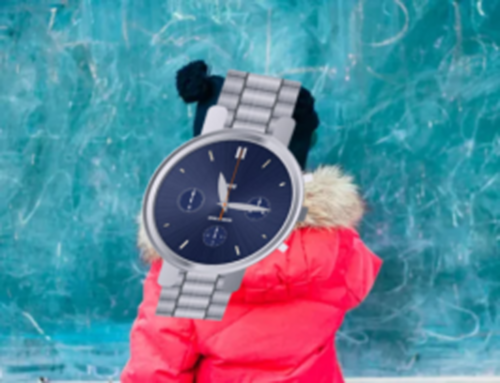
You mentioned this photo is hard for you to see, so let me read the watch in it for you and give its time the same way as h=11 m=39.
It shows h=11 m=15
